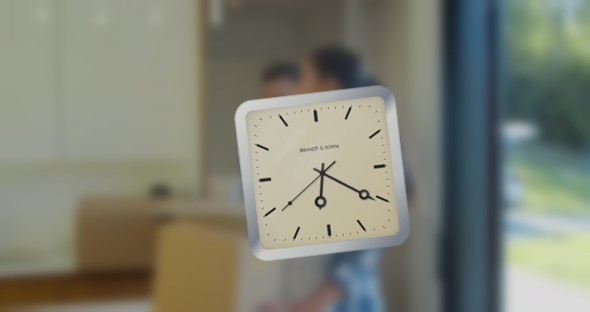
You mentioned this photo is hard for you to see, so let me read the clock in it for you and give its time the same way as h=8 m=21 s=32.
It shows h=6 m=20 s=39
